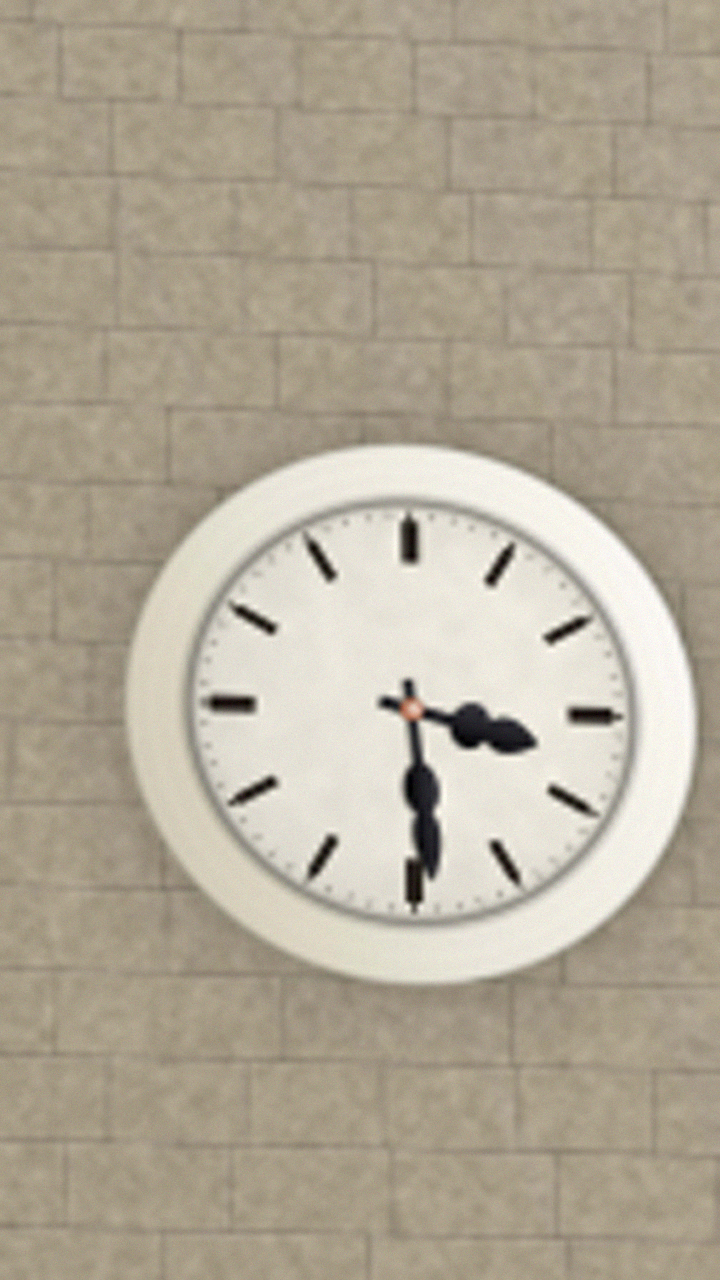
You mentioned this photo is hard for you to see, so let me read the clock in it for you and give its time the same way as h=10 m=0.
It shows h=3 m=29
